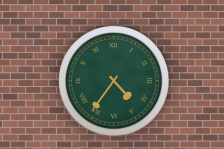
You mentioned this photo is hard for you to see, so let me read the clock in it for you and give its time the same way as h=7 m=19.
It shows h=4 m=36
